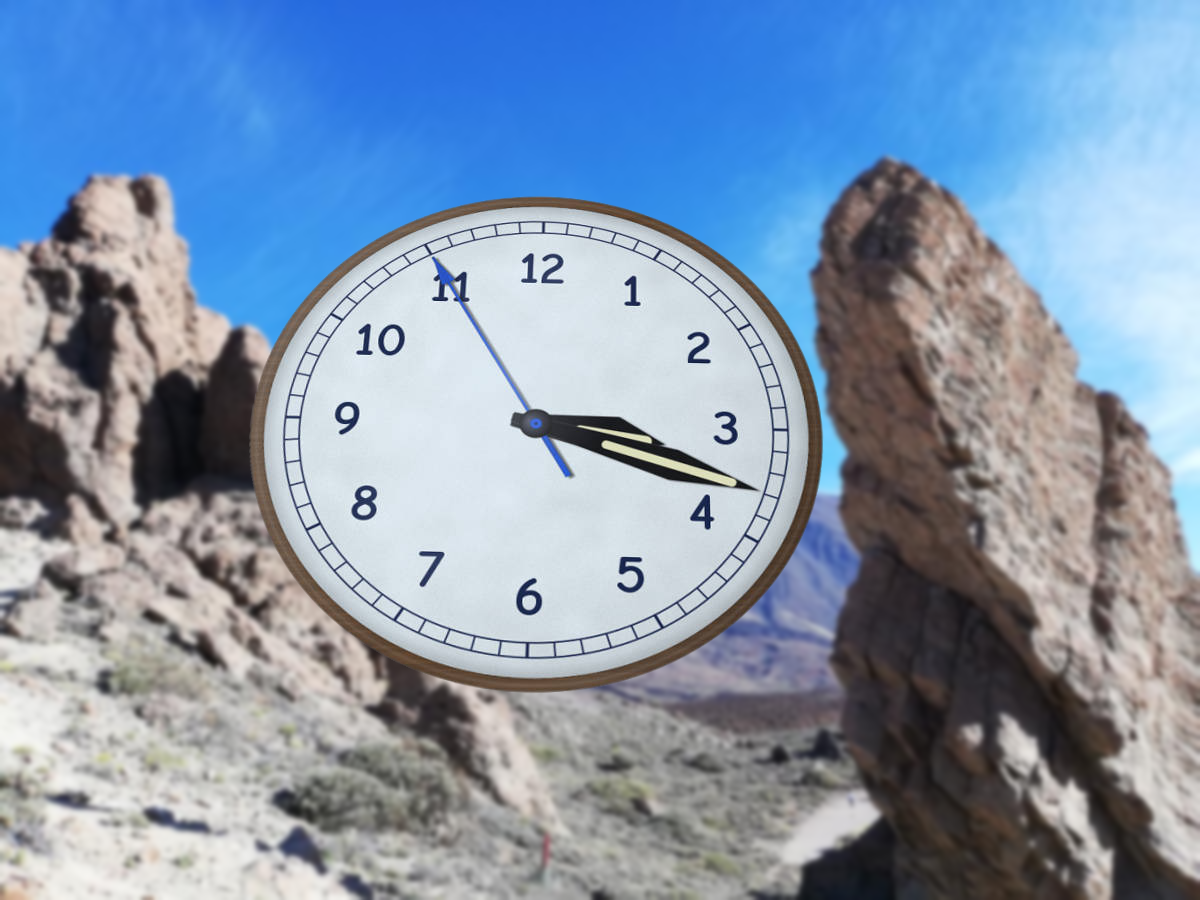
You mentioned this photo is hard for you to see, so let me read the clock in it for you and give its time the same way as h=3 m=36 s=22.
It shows h=3 m=17 s=55
